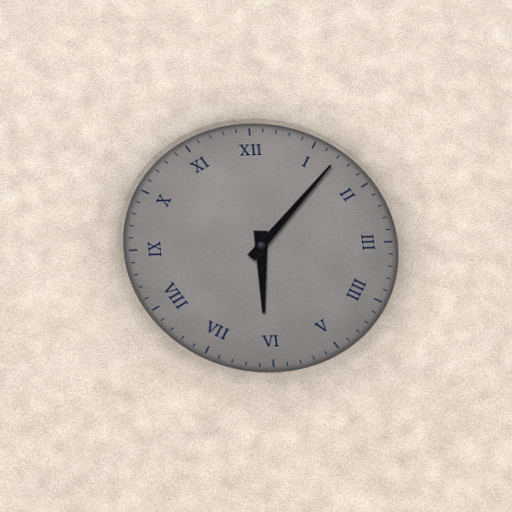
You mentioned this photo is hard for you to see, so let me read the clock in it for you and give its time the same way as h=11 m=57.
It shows h=6 m=7
